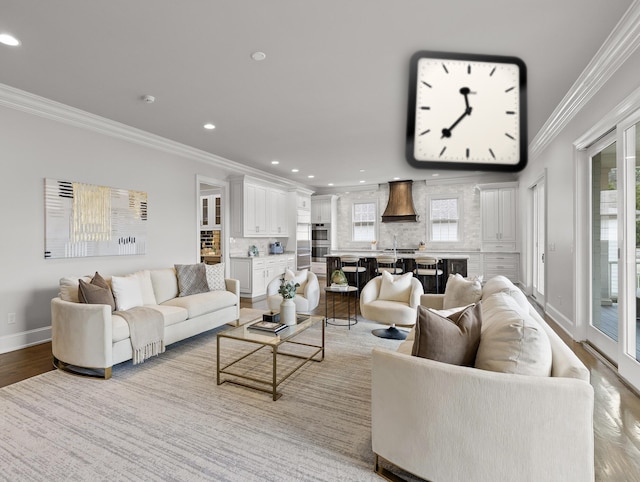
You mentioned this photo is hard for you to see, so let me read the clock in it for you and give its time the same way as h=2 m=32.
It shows h=11 m=37
